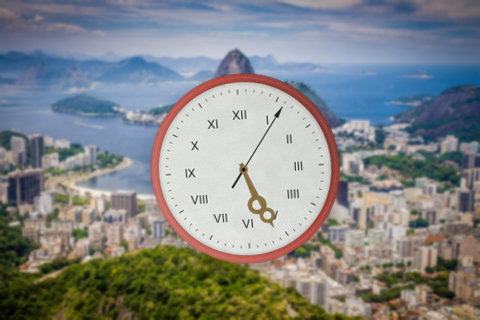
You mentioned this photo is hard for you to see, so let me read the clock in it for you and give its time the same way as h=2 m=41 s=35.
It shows h=5 m=26 s=6
